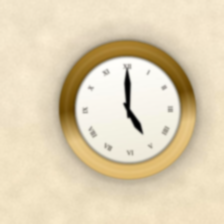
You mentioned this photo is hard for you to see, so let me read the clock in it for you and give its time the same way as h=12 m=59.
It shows h=5 m=0
